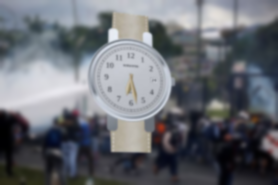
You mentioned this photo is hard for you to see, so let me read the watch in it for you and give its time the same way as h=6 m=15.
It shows h=6 m=28
